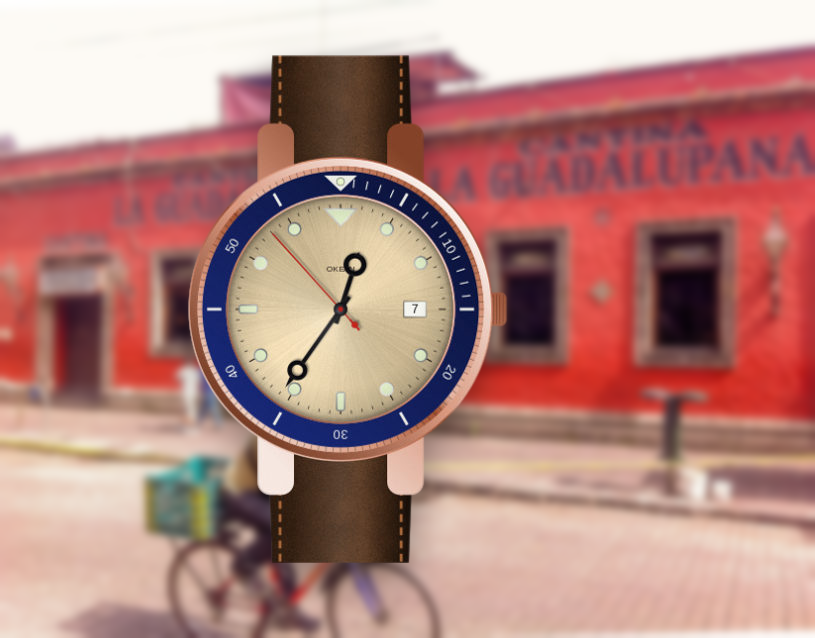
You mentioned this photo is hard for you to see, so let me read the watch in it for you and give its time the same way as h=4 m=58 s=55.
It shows h=12 m=35 s=53
